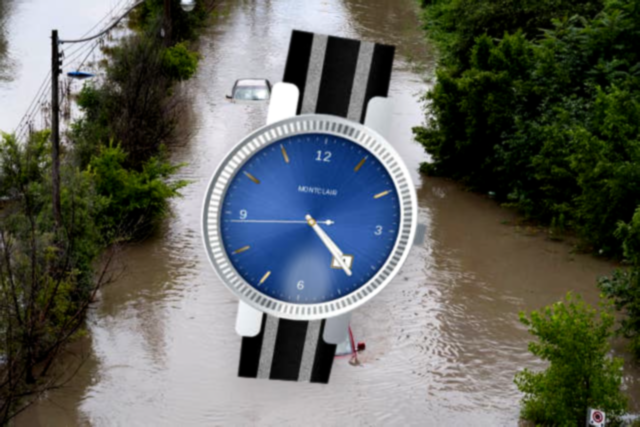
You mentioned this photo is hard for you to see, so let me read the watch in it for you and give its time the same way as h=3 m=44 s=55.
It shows h=4 m=22 s=44
